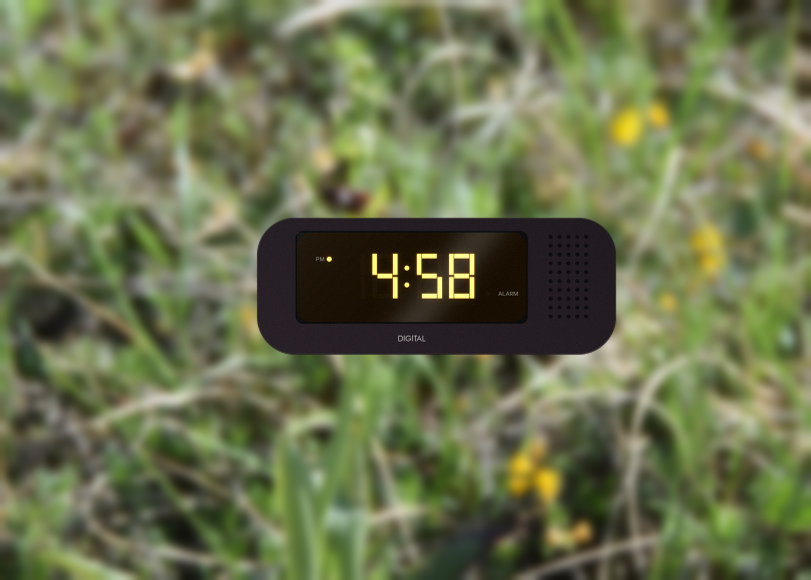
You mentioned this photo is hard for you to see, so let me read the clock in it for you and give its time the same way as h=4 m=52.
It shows h=4 m=58
